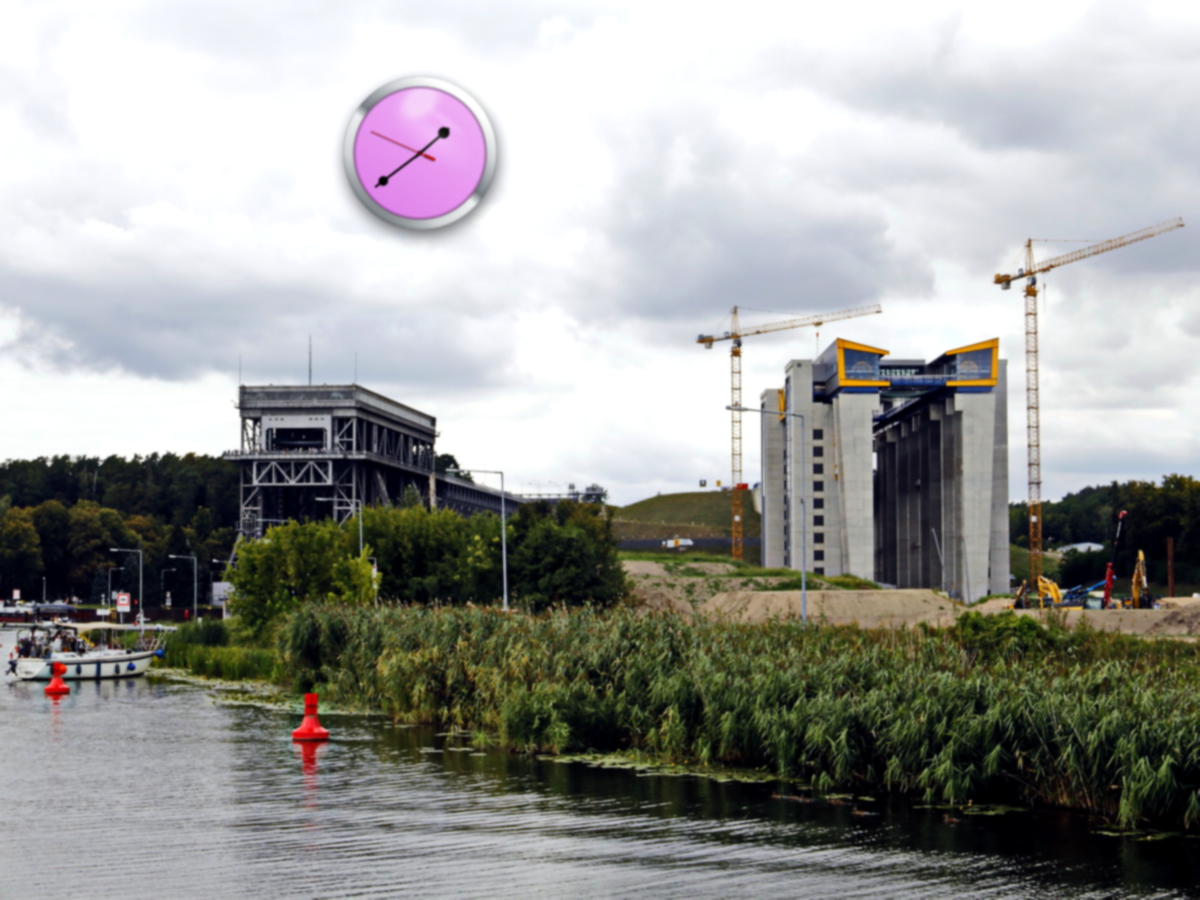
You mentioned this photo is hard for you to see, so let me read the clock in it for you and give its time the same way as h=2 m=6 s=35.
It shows h=1 m=38 s=49
